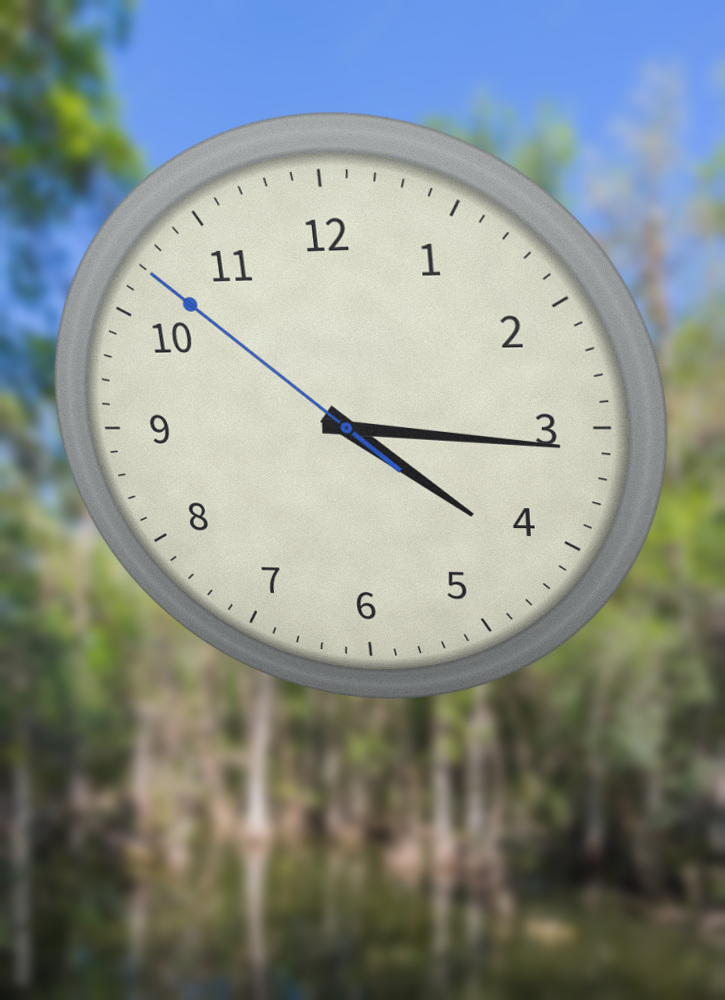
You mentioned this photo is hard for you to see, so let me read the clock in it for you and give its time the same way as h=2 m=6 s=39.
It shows h=4 m=15 s=52
